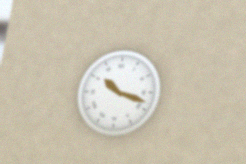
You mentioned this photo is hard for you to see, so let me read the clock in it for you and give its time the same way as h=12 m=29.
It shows h=10 m=18
